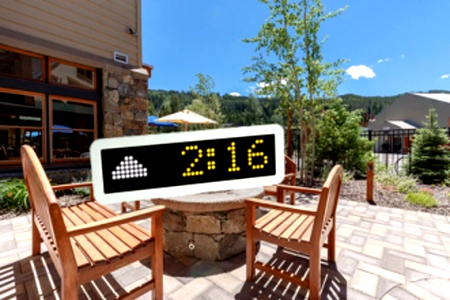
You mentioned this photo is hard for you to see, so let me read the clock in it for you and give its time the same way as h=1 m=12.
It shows h=2 m=16
